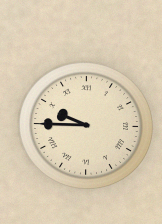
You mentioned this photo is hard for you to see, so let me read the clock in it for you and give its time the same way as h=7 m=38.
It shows h=9 m=45
